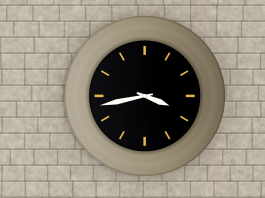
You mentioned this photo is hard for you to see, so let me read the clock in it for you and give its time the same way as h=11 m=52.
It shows h=3 m=43
